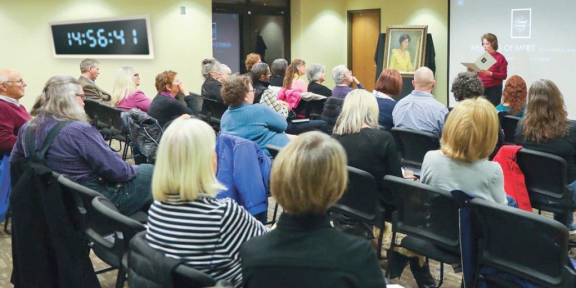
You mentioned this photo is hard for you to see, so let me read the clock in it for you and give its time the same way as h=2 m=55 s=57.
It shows h=14 m=56 s=41
